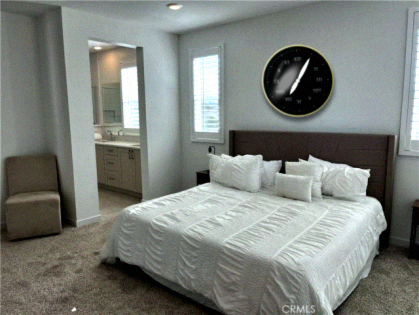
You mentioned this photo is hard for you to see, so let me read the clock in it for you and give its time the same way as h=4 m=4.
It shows h=7 m=5
